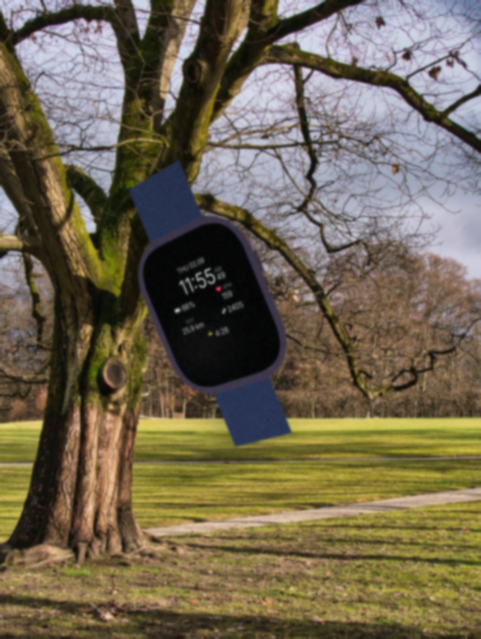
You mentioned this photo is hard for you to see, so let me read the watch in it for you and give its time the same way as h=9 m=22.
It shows h=11 m=55
